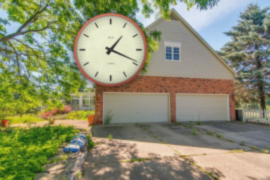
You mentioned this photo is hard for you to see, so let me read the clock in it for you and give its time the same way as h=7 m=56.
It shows h=1 m=19
